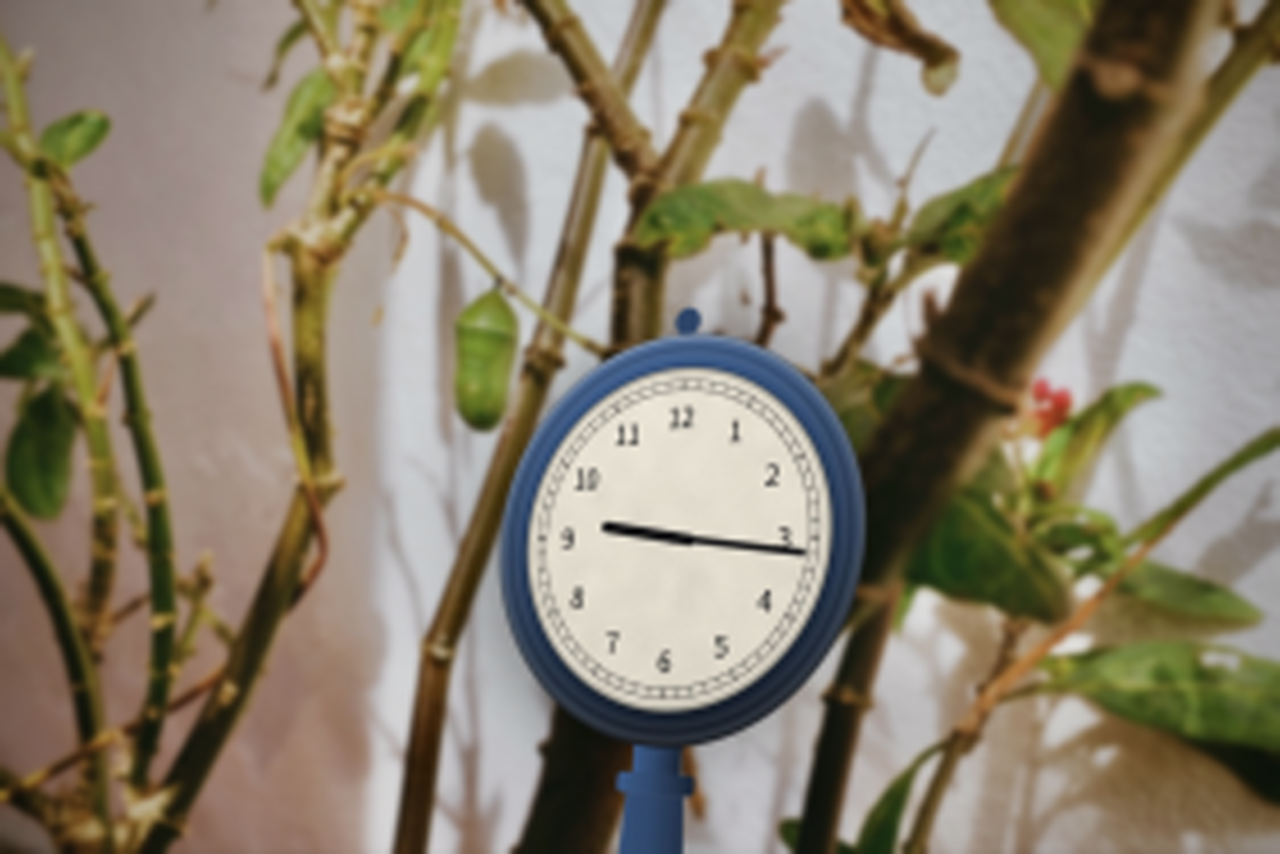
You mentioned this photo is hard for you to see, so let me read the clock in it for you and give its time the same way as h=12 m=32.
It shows h=9 m=16
